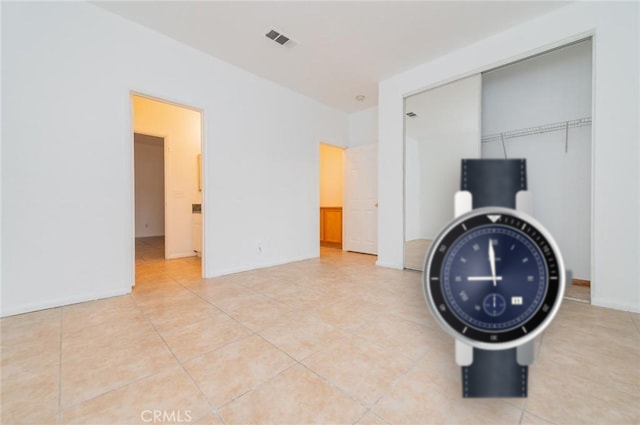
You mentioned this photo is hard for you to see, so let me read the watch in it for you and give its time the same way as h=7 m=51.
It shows h=8 m=59
